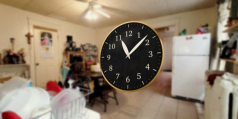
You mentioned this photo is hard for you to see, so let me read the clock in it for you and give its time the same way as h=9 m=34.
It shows h=11 m=8
